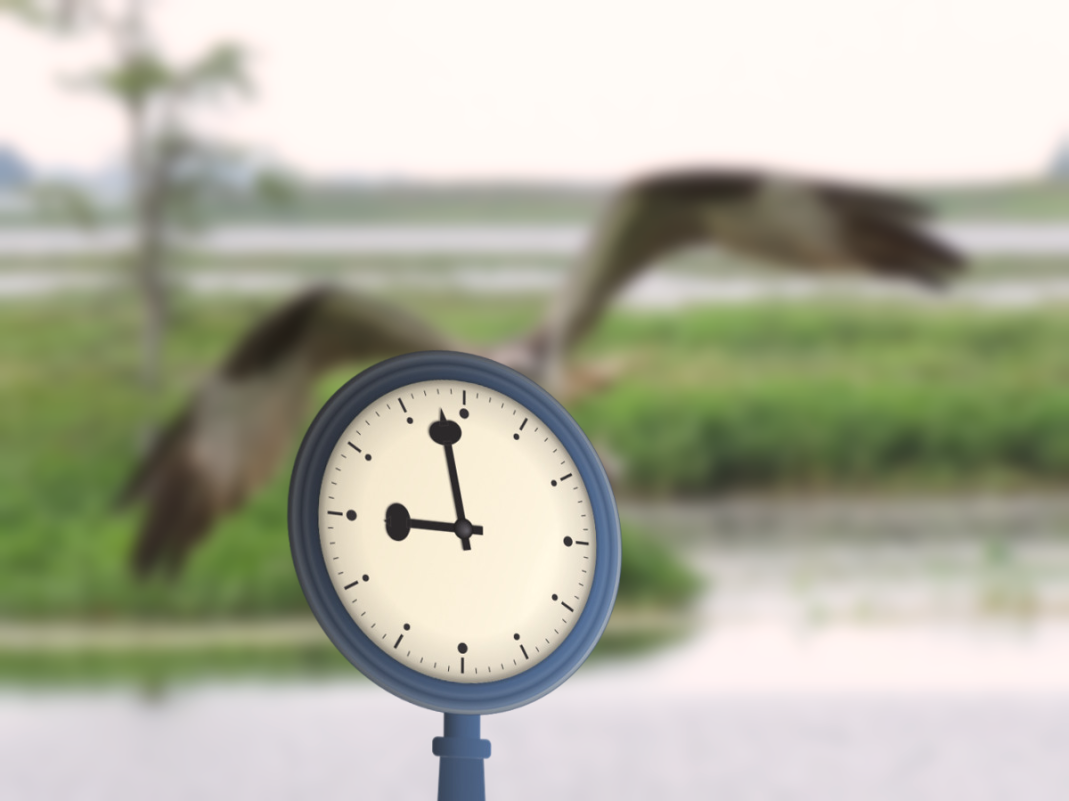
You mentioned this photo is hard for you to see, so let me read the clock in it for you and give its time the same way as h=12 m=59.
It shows h=8 m=58
